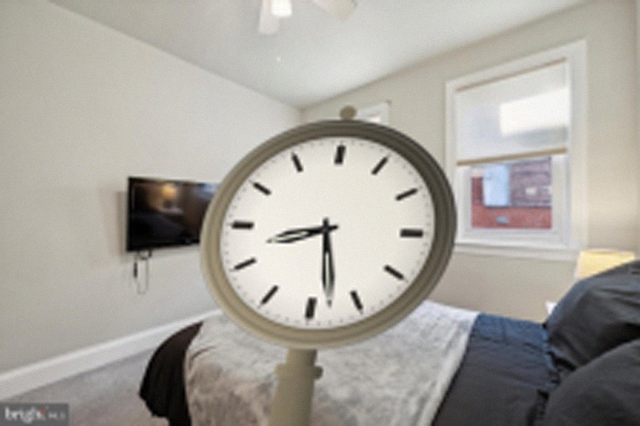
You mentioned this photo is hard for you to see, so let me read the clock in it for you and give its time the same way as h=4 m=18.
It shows h=8 m=28
